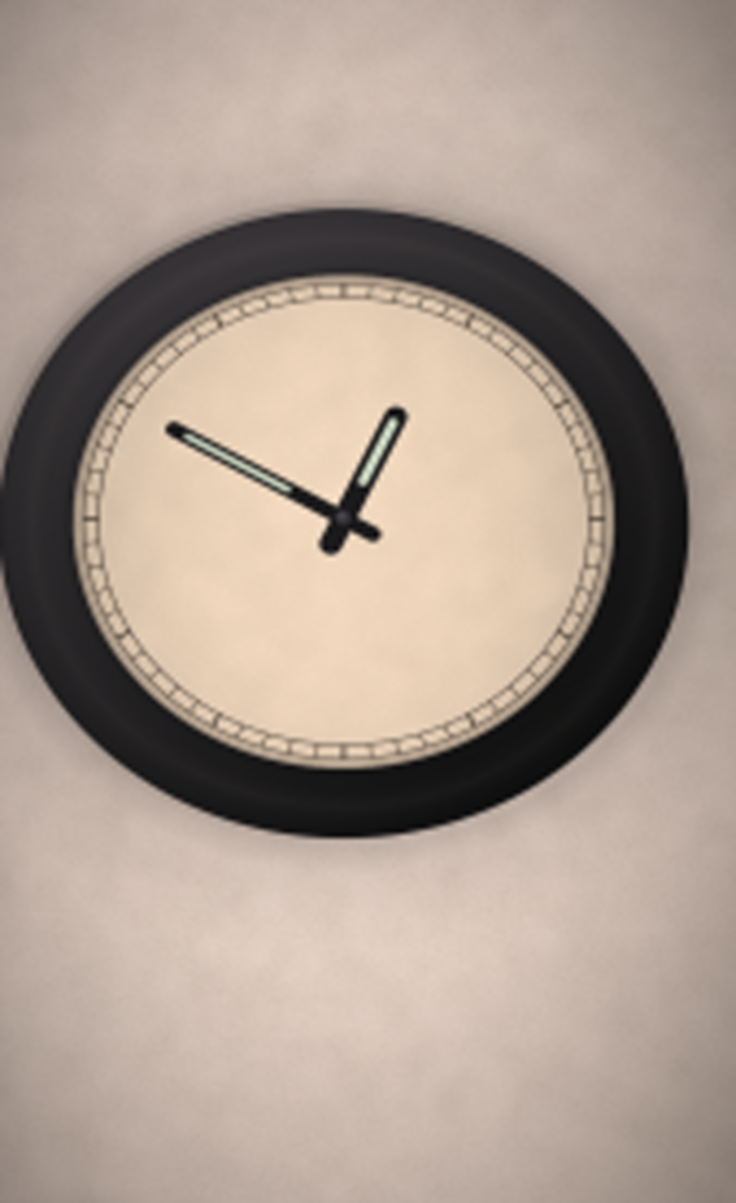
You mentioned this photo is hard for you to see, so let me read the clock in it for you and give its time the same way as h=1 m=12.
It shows h=12 m=50
